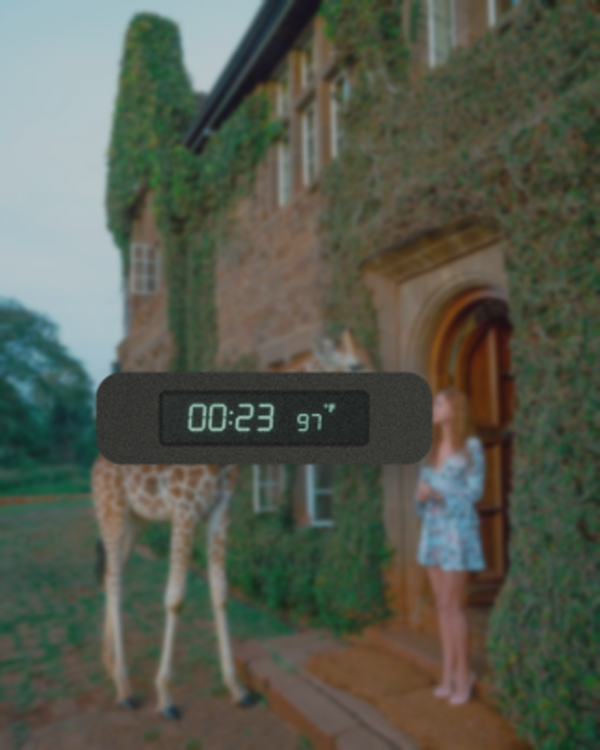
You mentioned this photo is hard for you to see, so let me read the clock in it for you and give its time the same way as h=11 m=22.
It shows h=0 m=23
